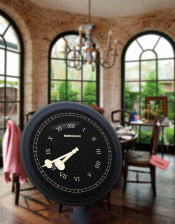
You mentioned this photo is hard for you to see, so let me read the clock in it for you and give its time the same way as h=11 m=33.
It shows h=7 m=41
